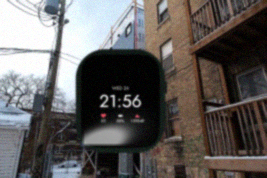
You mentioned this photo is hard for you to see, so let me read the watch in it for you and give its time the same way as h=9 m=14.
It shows h=21 m=56
